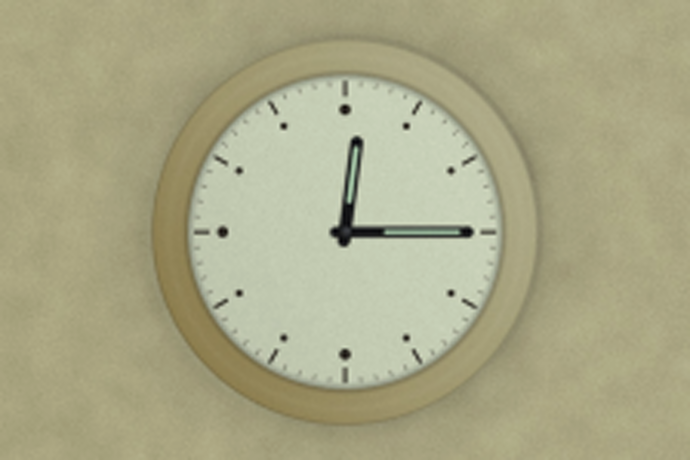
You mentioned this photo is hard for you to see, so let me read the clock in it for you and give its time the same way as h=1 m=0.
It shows h=12 m=15
